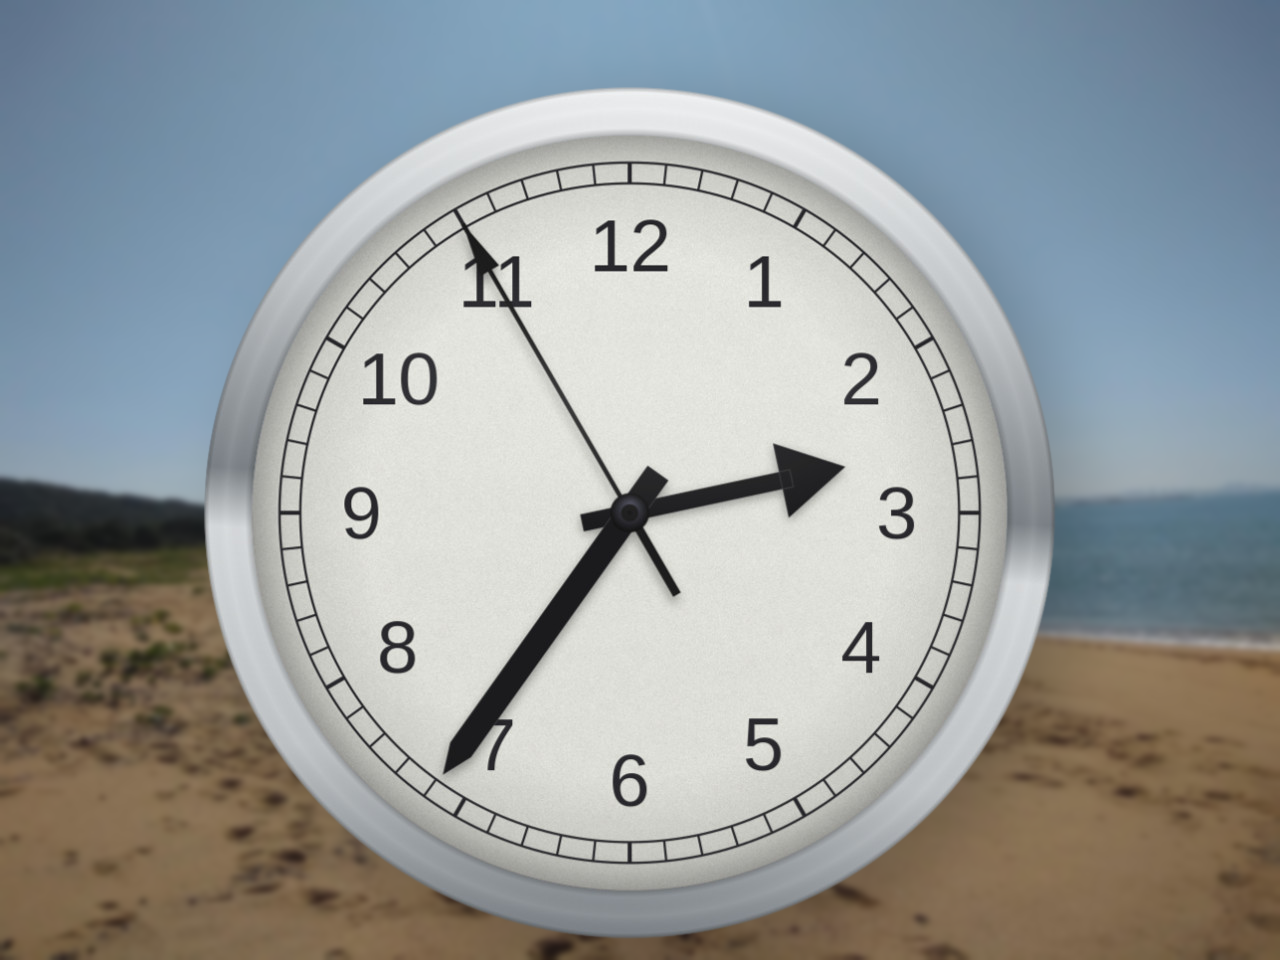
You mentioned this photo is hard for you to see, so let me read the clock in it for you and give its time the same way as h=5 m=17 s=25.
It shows h=2 m=35 s=55
